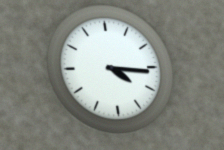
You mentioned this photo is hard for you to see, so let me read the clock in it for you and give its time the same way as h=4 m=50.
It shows h=4 m=16
